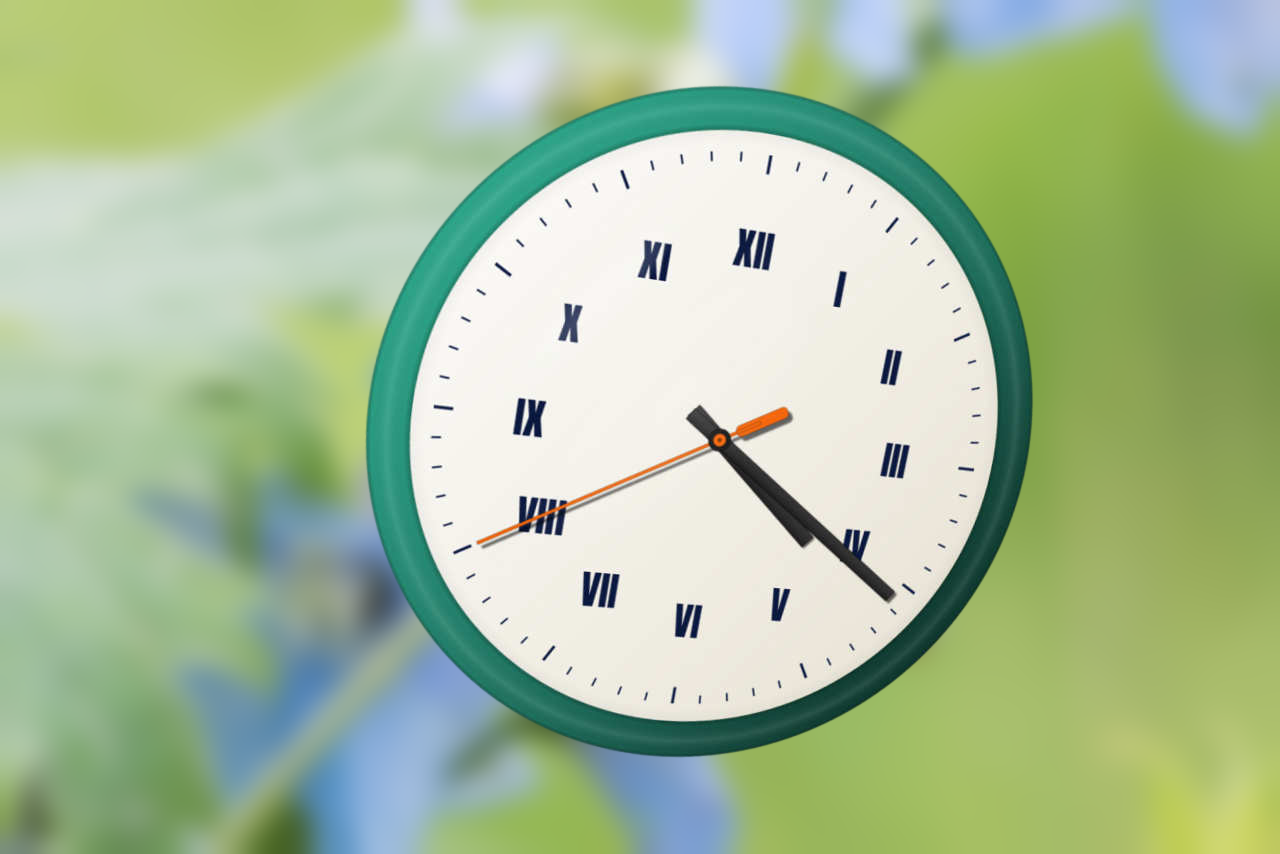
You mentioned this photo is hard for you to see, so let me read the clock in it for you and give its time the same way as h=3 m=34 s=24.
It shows h=4 m=20 s=40
